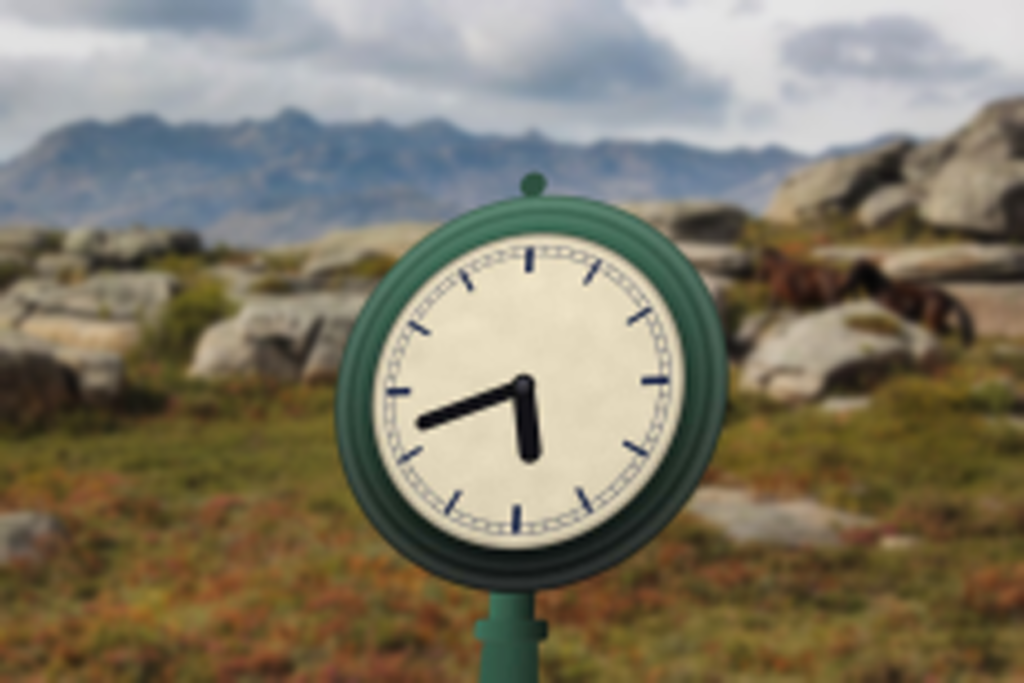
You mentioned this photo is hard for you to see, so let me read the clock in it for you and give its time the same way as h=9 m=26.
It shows h=5 m=42
